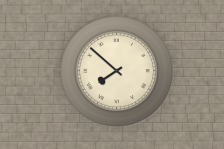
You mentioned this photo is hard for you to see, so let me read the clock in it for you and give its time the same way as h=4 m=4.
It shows h=7 m=52
